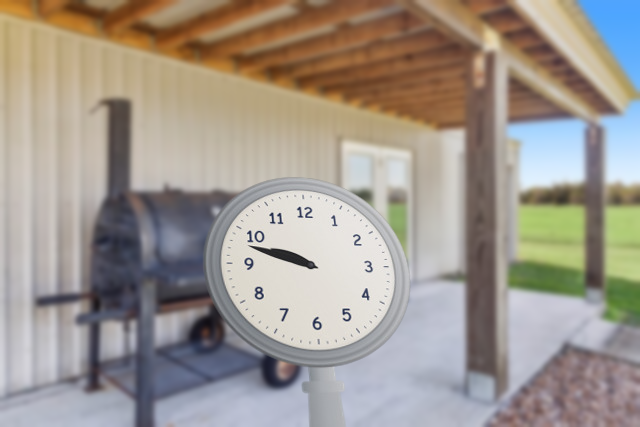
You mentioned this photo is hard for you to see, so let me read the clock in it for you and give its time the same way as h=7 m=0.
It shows h=9 m=48
